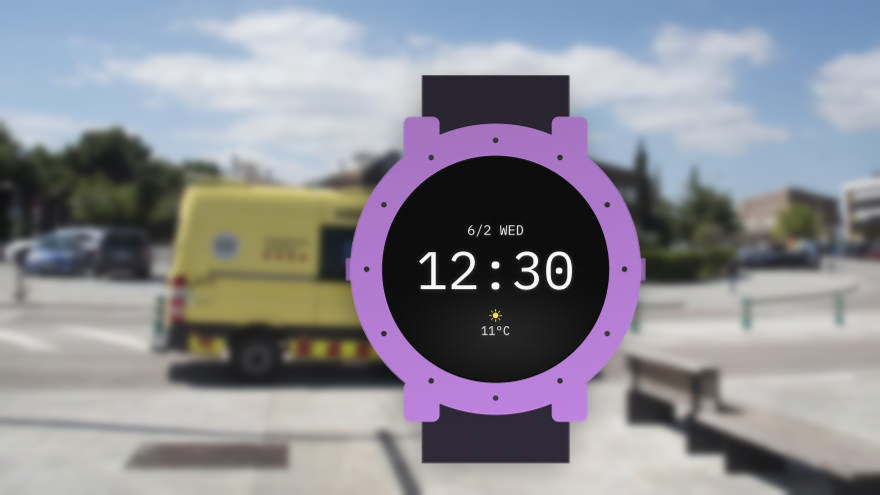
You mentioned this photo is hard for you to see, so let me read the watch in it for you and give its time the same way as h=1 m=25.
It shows h=12 m=30
